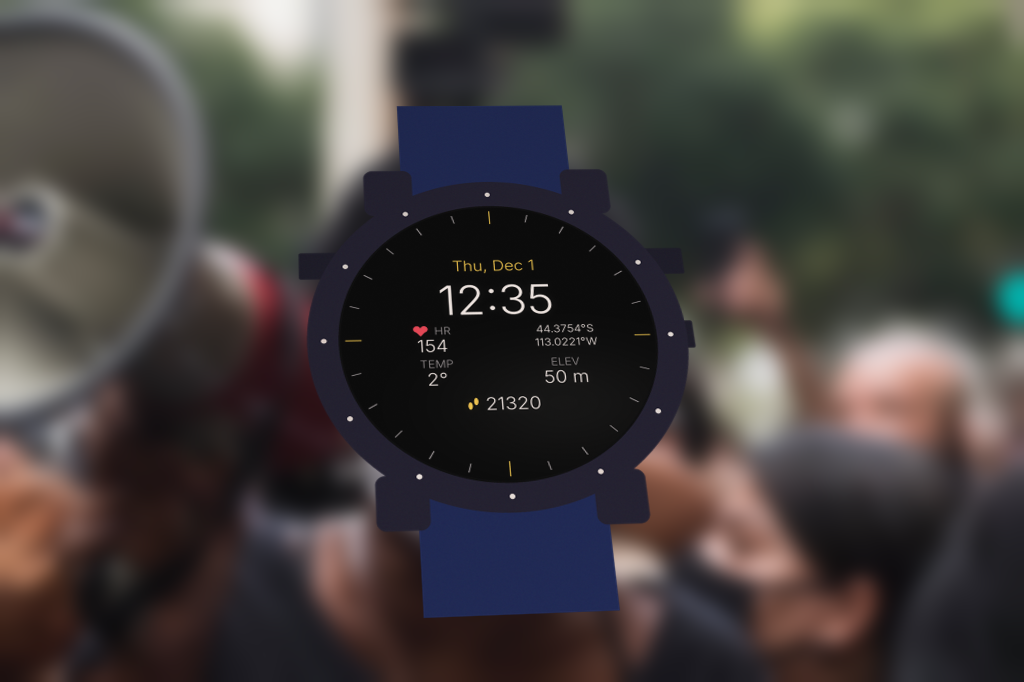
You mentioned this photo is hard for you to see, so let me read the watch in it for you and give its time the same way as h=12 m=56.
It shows h=12 m=35
